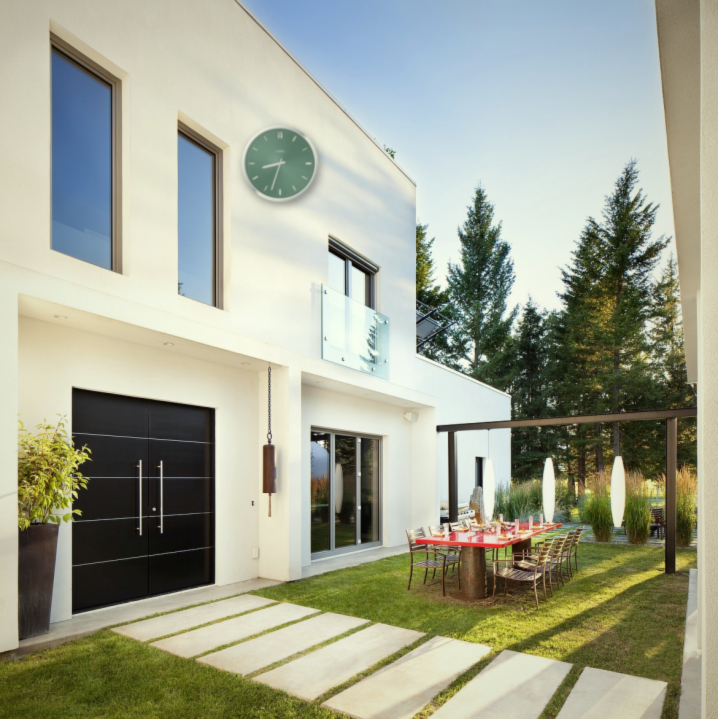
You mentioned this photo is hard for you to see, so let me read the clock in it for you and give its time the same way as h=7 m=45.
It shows h=8 m=33
